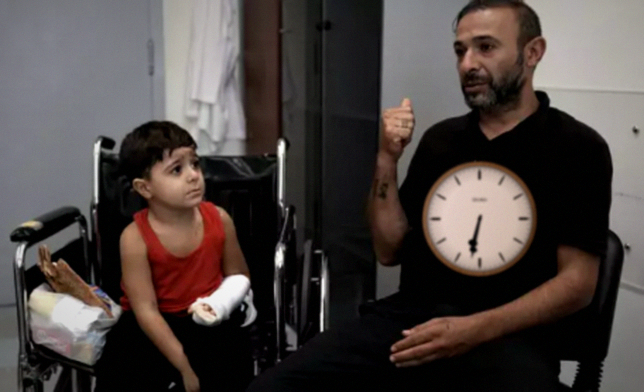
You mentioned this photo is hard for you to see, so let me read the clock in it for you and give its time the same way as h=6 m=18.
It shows h=6 m=32
